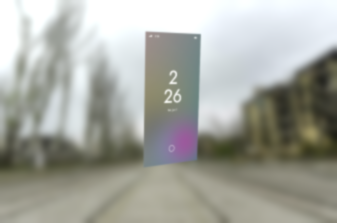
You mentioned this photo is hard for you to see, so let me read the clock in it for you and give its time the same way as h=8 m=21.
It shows h=2 m=26
